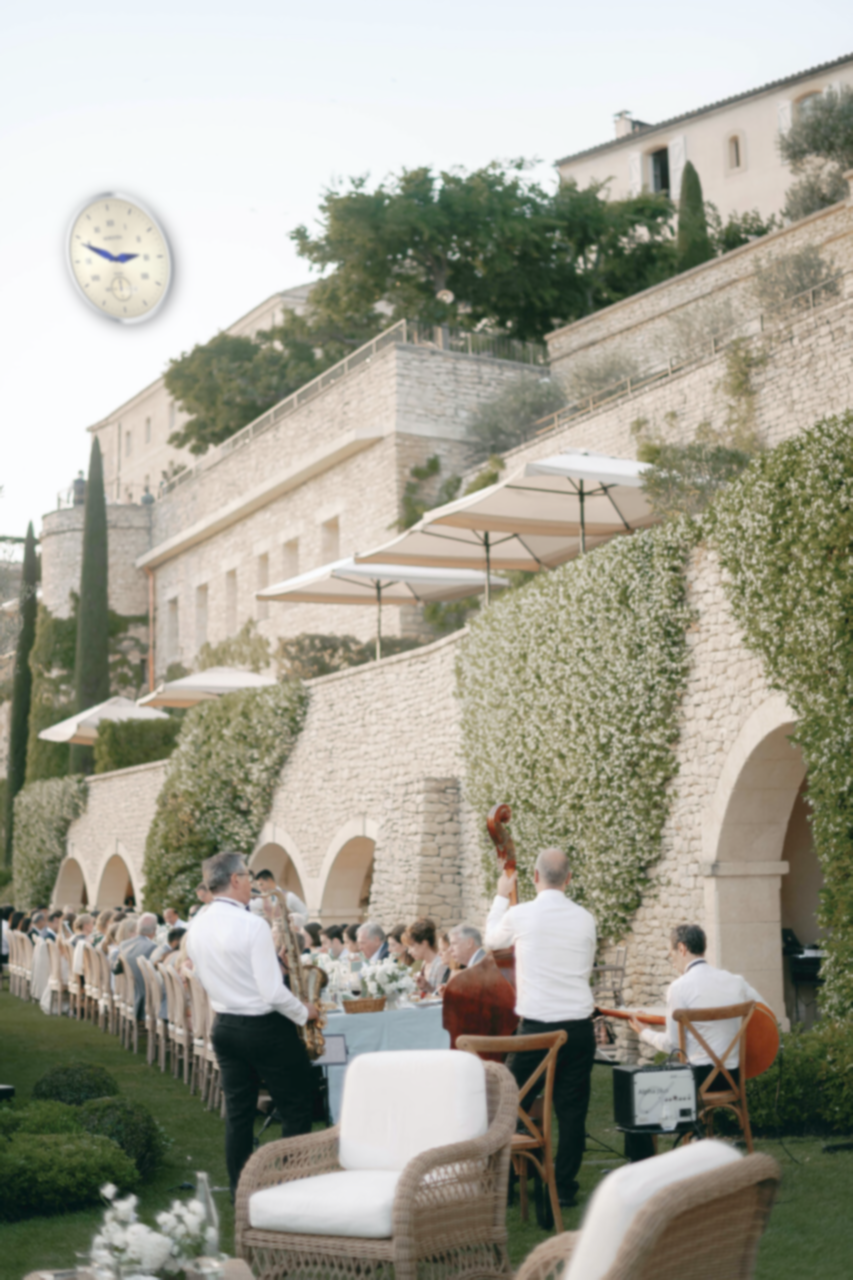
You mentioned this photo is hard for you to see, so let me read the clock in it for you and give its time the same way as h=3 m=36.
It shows h=2 m=49
